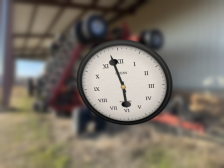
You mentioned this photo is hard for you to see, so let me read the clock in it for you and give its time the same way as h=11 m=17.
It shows h=5 m=58
